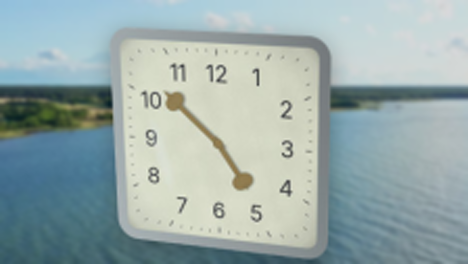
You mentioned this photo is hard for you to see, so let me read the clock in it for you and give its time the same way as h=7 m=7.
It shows h=4 m=52
